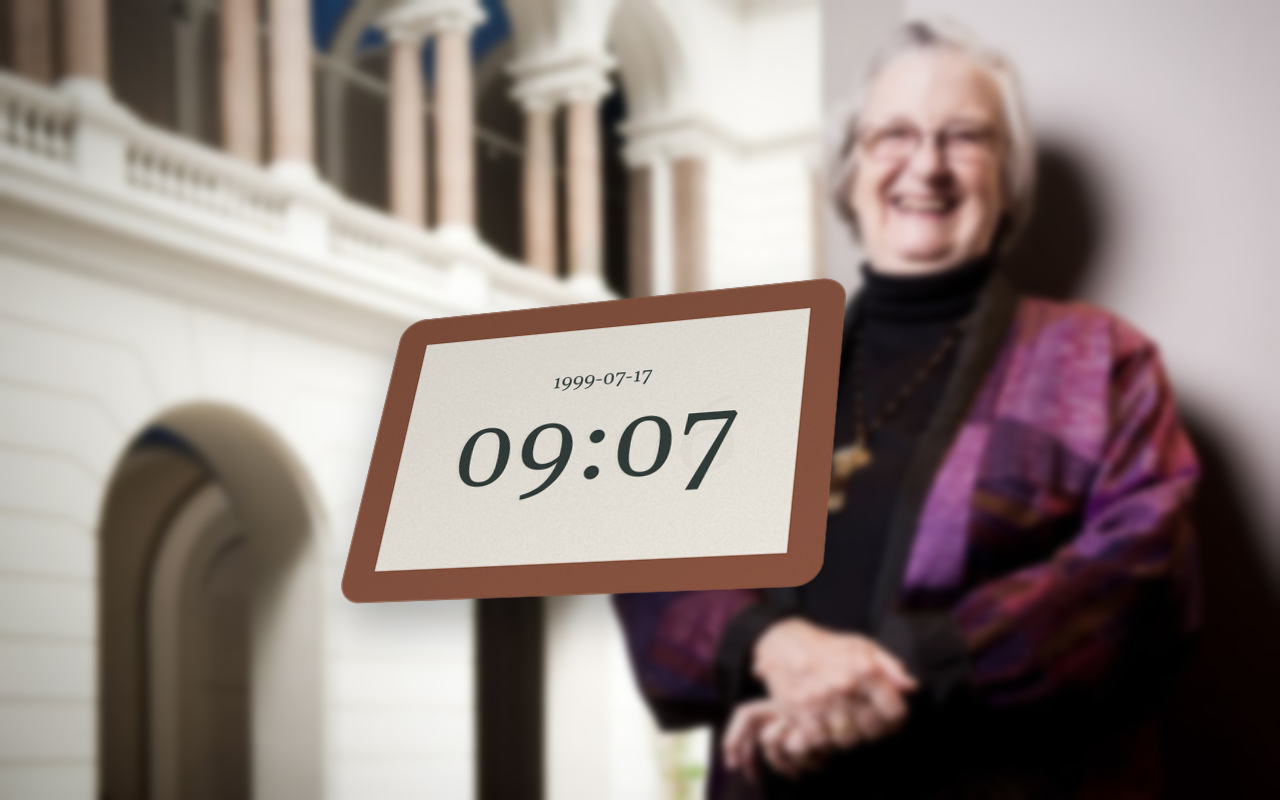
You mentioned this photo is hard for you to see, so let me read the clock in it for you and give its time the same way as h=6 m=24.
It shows h=9 m=7
